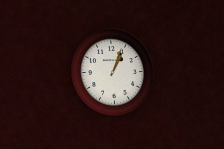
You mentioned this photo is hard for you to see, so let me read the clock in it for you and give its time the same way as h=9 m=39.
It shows h=1 m=4
